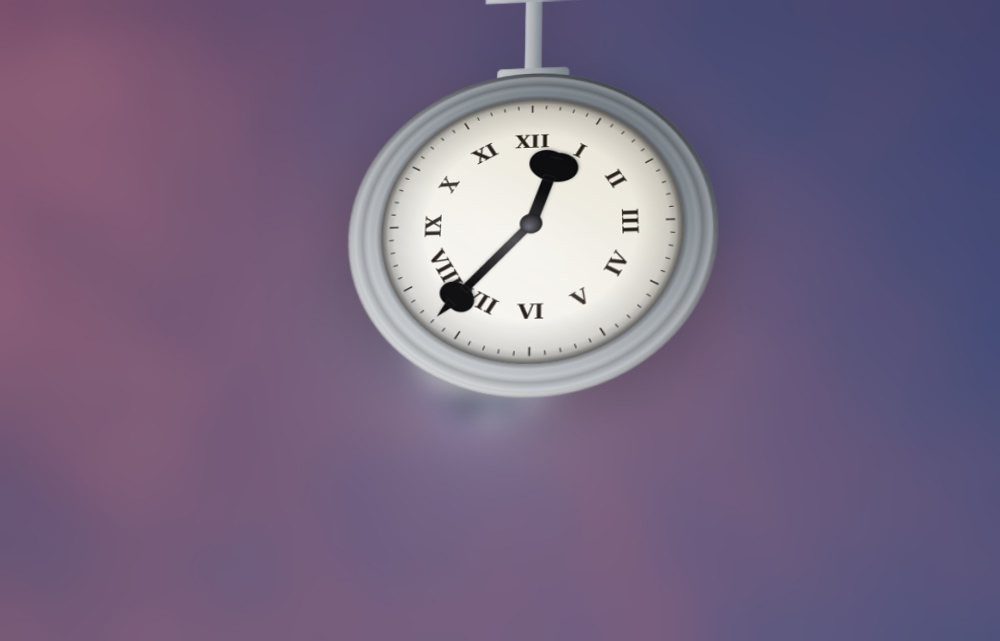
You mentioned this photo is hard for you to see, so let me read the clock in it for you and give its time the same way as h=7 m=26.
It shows h=12 m=37
